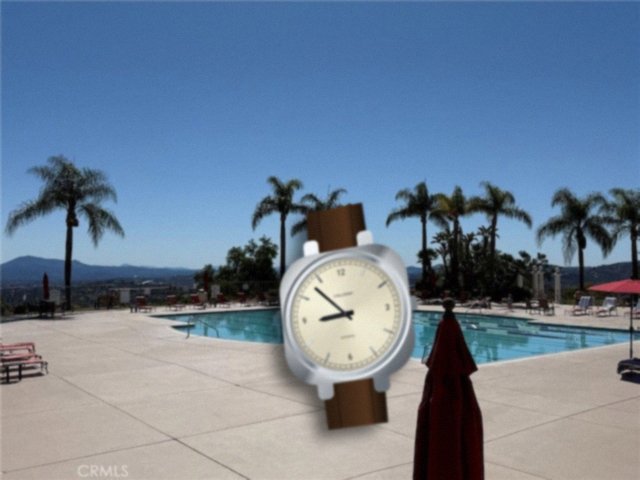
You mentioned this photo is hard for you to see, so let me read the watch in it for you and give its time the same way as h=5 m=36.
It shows h=8 m=53
